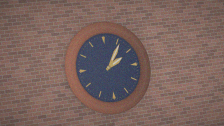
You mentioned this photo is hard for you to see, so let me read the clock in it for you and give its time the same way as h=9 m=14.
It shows h=2 m=6
